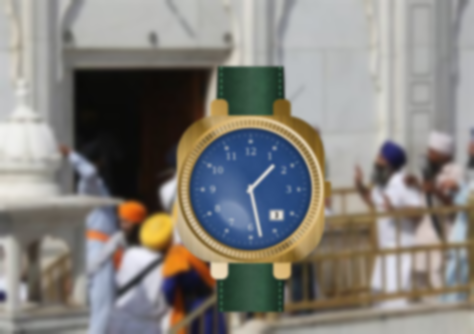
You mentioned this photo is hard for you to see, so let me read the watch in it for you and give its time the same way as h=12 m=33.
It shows h=1 m=28
